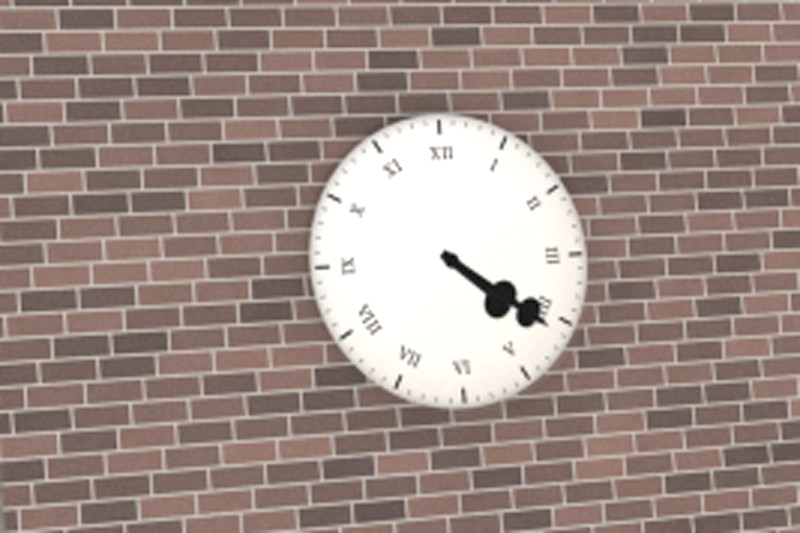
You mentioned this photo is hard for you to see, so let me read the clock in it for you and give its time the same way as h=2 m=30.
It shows h=4 m=21
